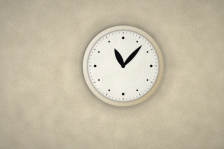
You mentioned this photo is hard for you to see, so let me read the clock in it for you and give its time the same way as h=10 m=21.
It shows h=11 m=7
